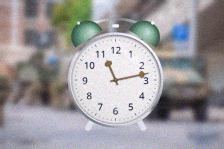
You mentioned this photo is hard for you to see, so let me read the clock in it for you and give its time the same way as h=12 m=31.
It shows h=11 m=13
